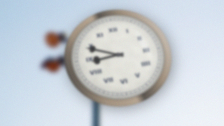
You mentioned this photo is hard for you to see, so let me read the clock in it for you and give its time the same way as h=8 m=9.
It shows h=8 m=49
